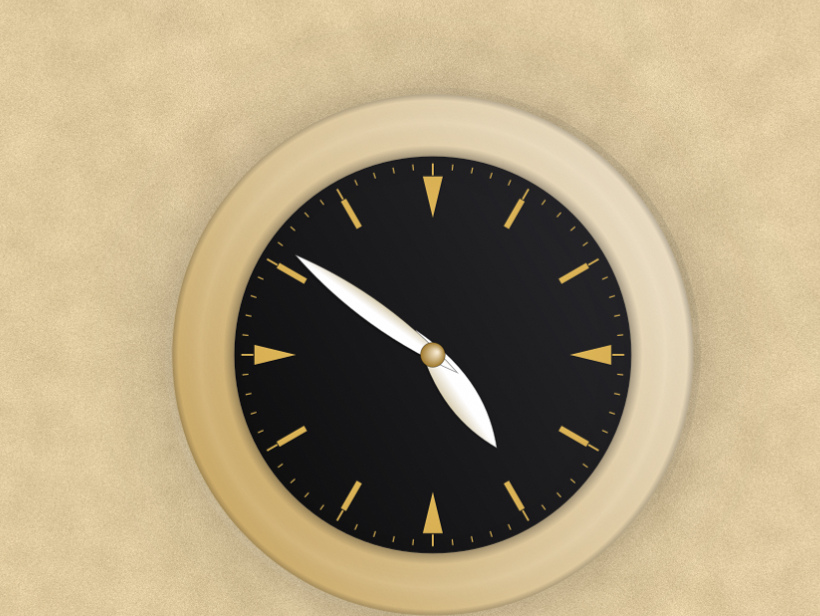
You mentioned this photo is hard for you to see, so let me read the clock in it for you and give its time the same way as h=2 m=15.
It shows h=4 m=51
